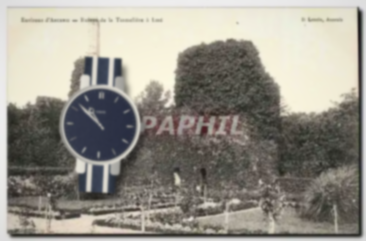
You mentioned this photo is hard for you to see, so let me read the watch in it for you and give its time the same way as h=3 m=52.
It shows h=10 m=52
